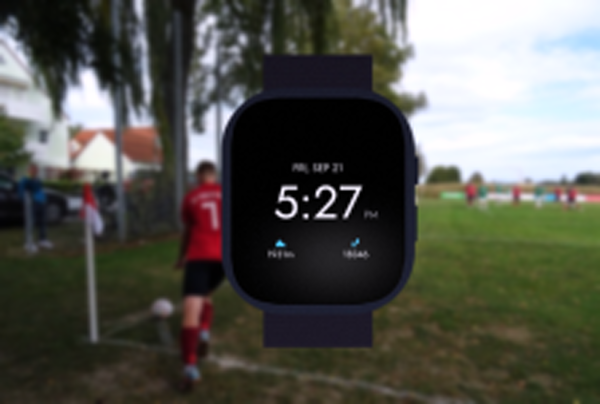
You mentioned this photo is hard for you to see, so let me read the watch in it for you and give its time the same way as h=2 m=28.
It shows h=5 m=27
